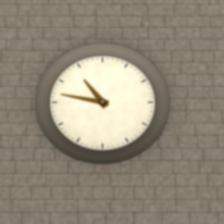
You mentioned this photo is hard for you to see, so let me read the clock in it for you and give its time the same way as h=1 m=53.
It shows h=10 m=47
